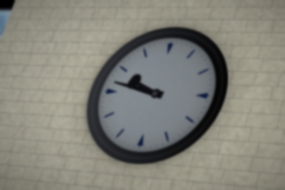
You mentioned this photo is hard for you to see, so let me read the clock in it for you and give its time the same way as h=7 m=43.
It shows h=9 m=47
